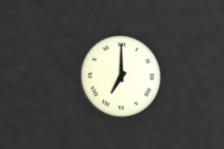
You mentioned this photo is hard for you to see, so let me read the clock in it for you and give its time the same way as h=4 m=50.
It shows h=7 m=0
